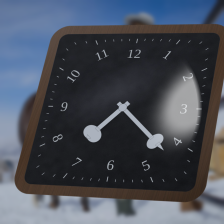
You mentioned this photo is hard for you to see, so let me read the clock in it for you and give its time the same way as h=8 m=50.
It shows h=7 m=22
